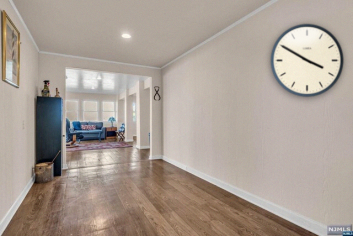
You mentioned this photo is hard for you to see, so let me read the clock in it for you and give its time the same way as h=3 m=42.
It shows h=3 m=50
